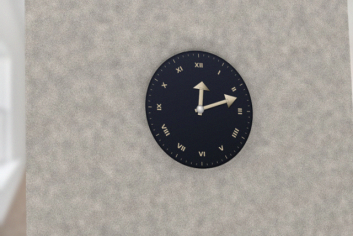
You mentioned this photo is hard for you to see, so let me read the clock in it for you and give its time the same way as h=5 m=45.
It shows h=12 m=12
